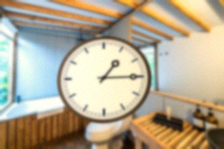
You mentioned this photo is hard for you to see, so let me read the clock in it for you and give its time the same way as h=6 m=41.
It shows h=1 m=15
